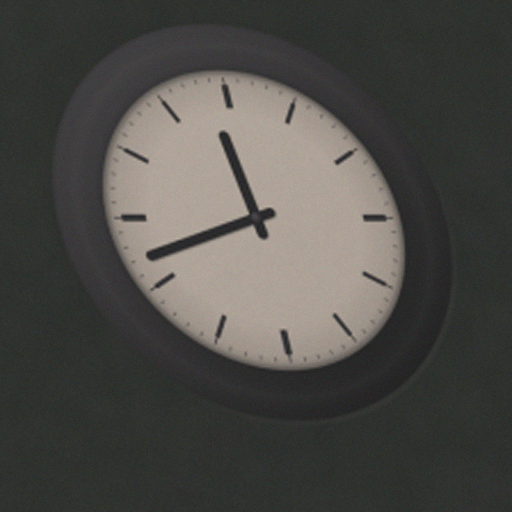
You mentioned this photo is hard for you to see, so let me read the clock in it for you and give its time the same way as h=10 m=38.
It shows h=11 m=42
